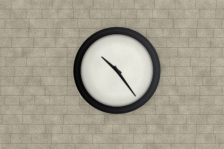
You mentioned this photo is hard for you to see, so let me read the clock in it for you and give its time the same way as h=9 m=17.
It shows h=10 m=24
